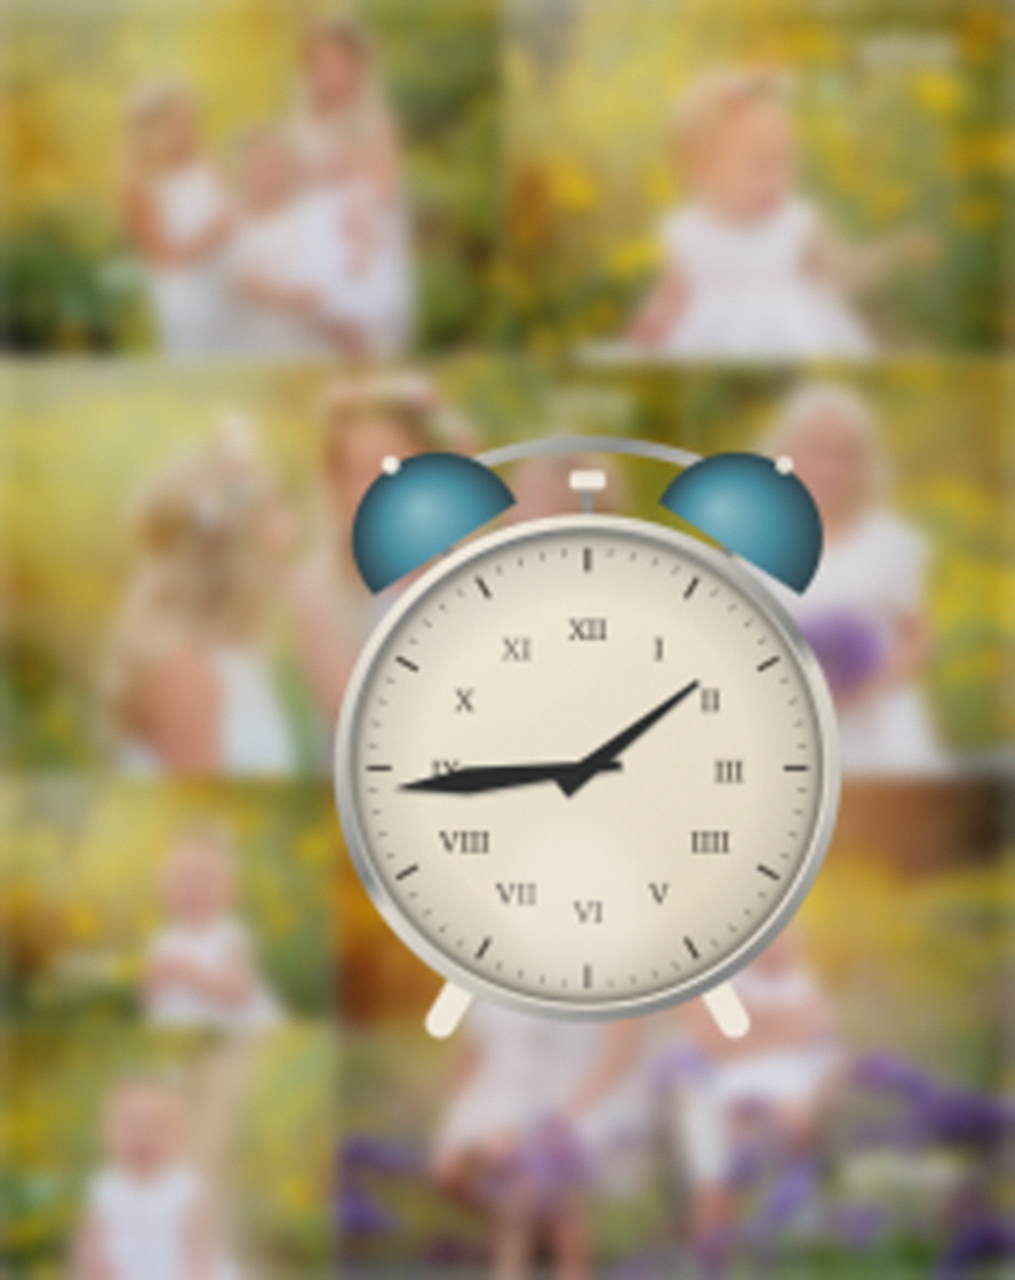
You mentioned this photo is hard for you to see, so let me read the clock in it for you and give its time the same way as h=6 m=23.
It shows h=1 m=44
